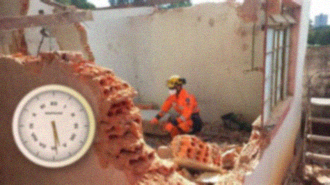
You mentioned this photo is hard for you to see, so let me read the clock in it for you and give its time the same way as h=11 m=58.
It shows h=5 m=29
